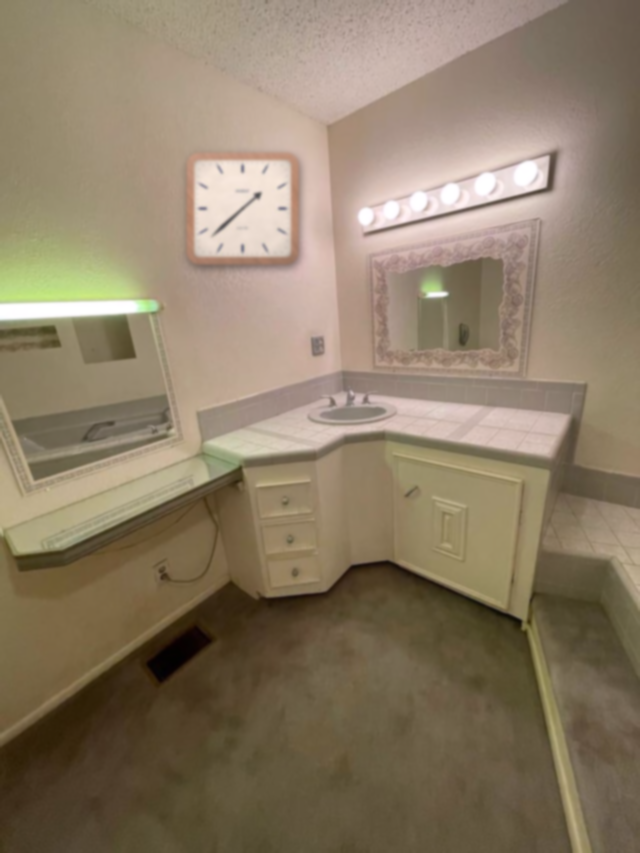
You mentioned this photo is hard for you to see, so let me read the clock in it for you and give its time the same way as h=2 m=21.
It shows h=1 m=38
